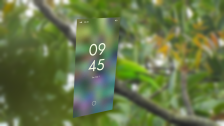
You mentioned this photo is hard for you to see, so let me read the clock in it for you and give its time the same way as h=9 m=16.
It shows h=9 m=45
